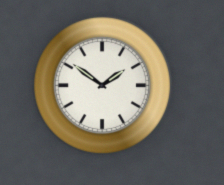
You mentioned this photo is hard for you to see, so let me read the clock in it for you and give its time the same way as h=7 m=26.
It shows h=1 m=51
